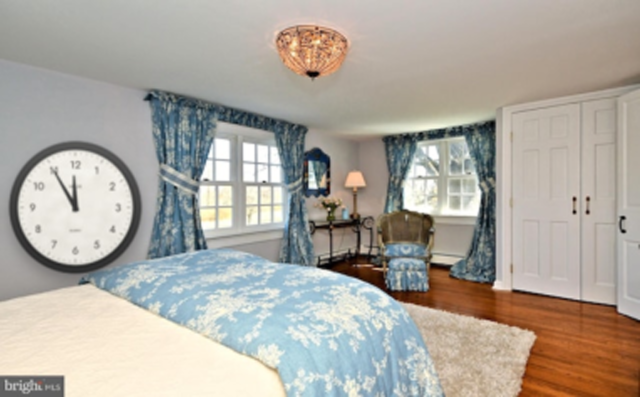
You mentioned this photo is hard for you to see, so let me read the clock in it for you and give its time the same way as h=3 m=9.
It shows h=11 m=55
